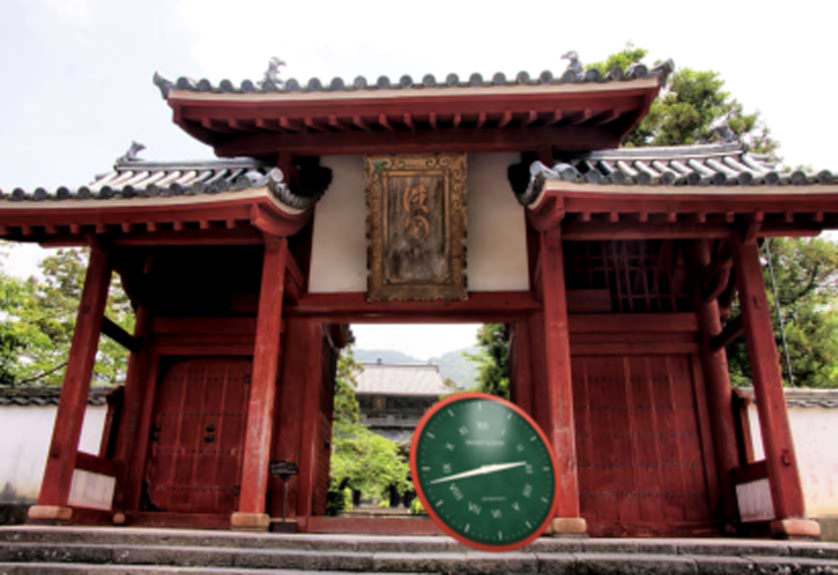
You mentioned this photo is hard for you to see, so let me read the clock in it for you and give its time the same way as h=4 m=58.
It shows h=2 m=43
